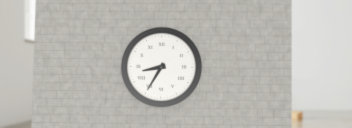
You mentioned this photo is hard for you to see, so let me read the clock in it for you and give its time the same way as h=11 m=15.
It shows h=8 m=35
